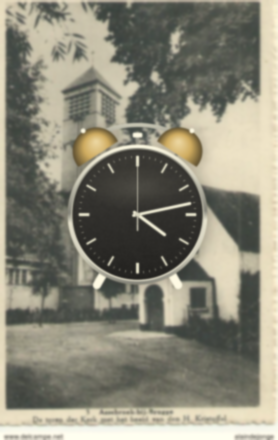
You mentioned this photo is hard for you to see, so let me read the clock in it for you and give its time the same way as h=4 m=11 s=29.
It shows h=4 m=13 s=0
